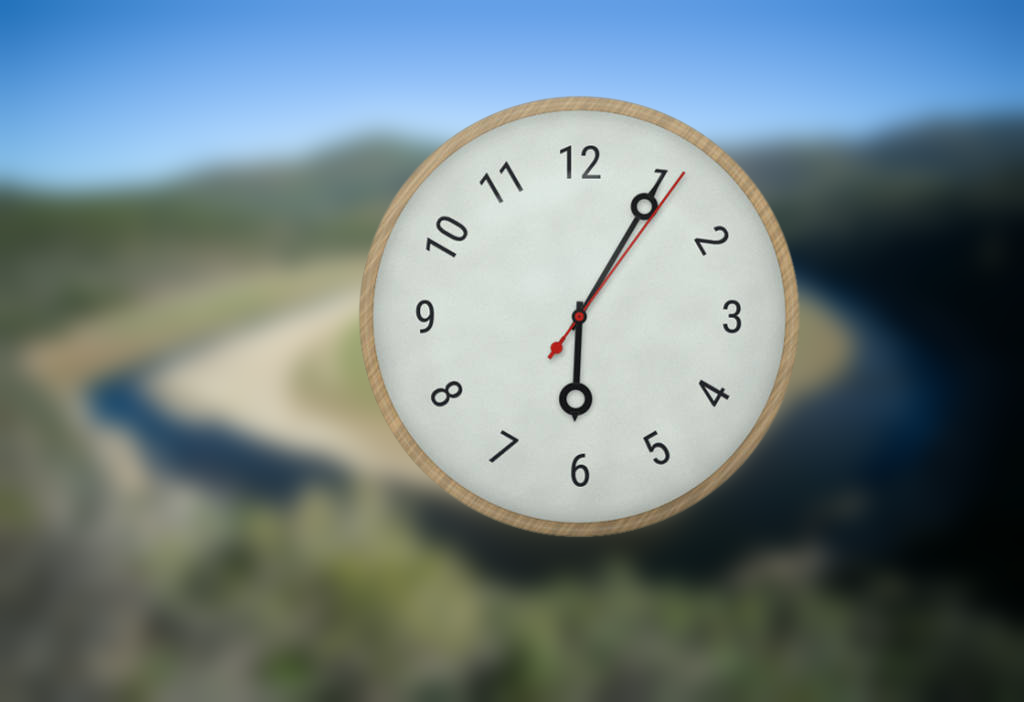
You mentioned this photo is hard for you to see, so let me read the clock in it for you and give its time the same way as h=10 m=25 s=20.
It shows h=6 m=5 s=6
